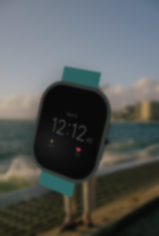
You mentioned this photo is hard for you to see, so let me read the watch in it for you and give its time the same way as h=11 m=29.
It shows h=12 m=12
